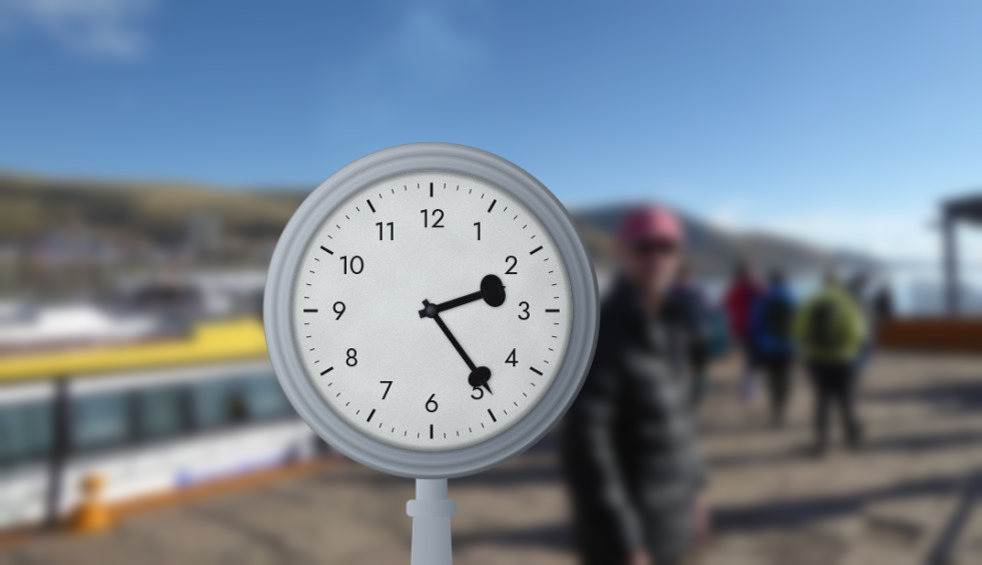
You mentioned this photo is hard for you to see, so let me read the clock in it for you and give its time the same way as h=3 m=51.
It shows h=2 m=24
